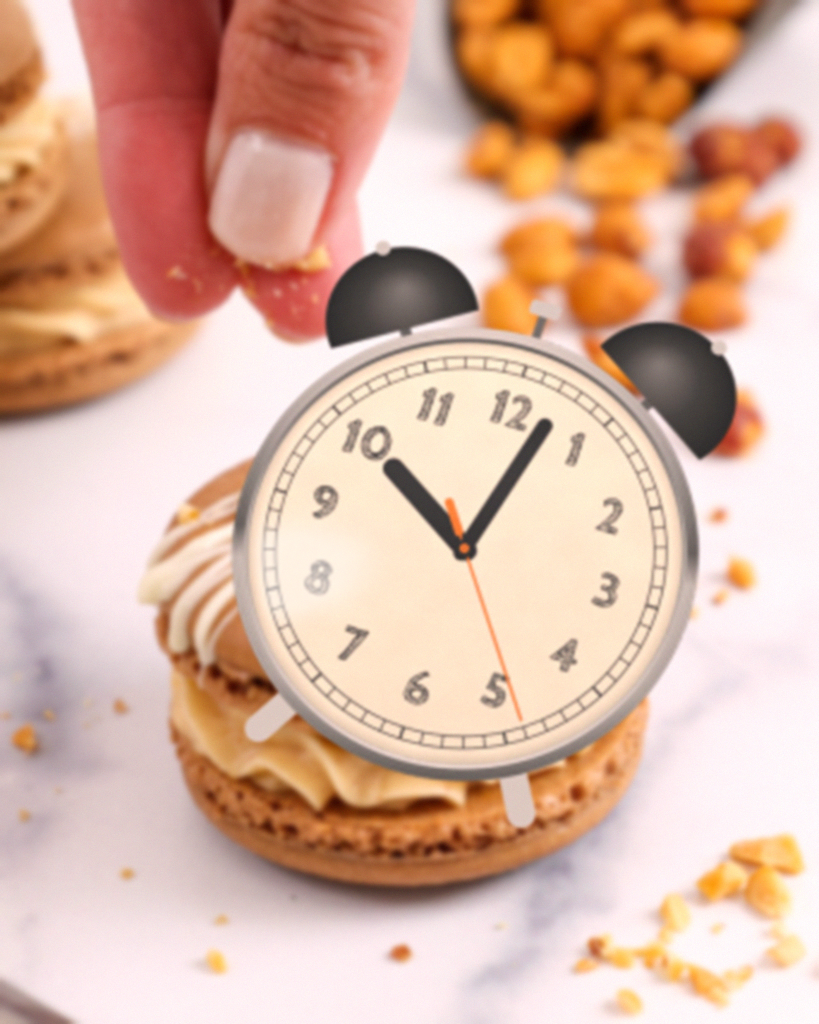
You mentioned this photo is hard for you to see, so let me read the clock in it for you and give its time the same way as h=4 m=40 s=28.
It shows h=10 m=2 s=24
